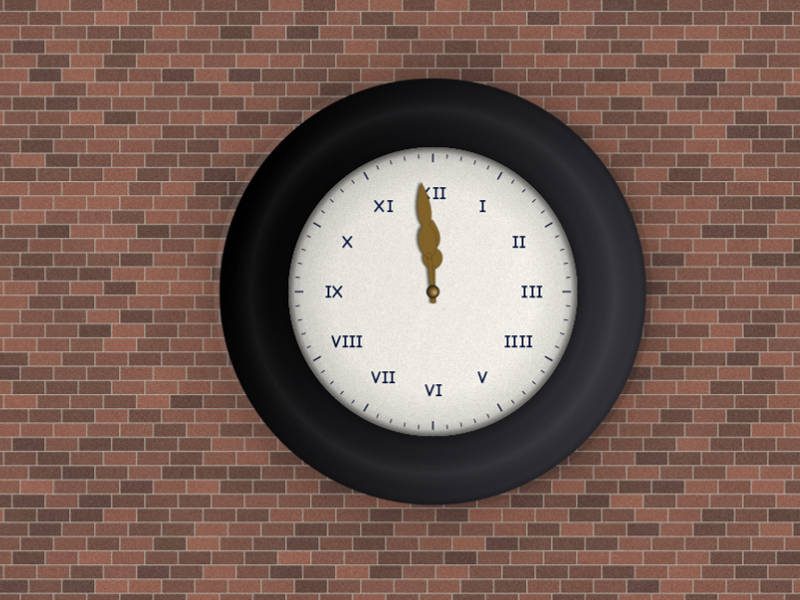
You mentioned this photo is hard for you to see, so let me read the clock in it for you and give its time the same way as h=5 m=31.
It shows h=11 m=59
